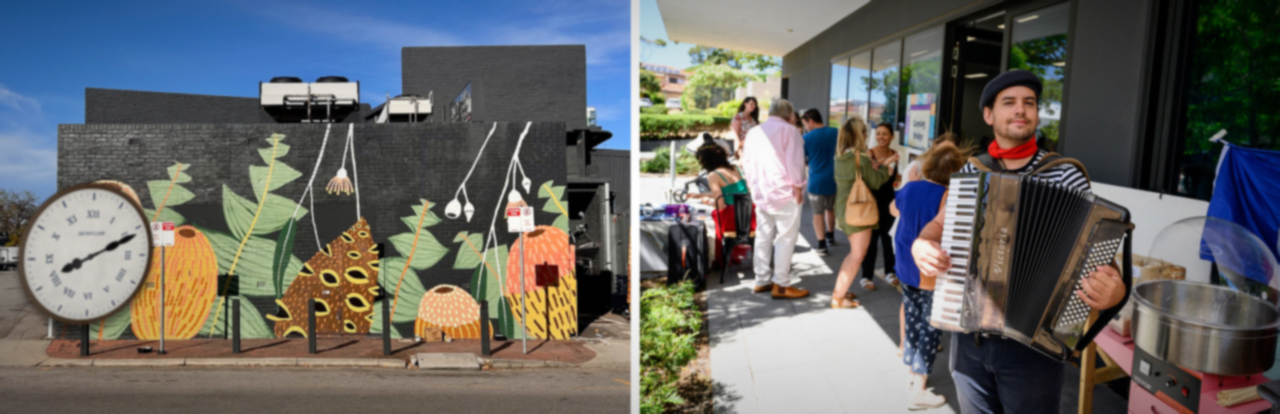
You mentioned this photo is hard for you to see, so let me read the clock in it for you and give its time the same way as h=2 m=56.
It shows h=8 m=11
